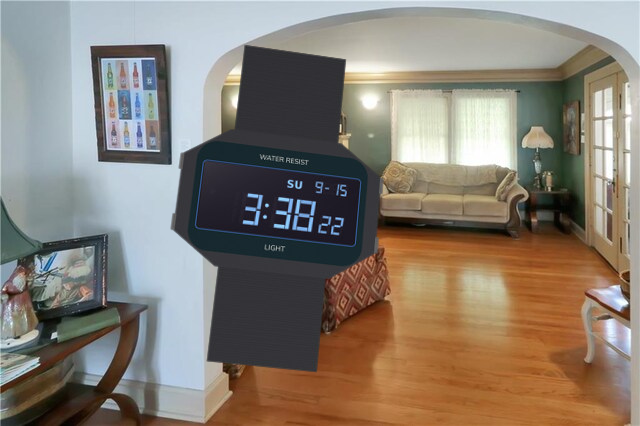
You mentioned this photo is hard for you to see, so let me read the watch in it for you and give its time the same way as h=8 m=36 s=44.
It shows h=3 m=38 s=22
